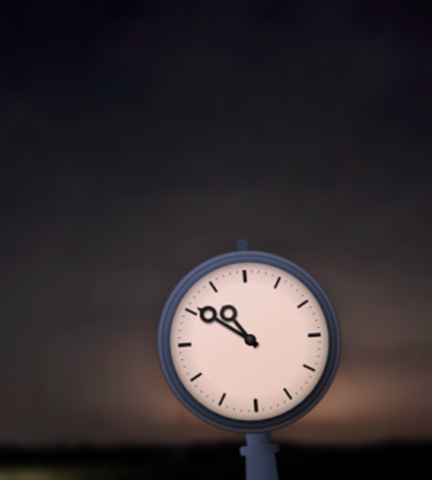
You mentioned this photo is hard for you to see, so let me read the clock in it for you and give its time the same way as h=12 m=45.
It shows h=10 m=51
